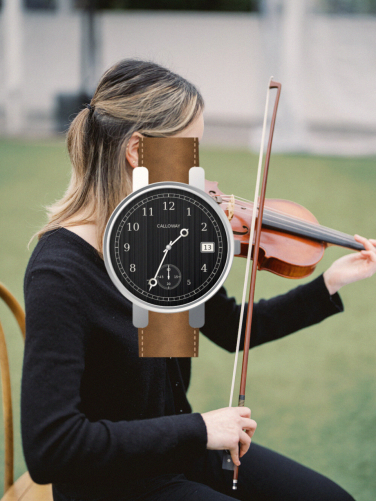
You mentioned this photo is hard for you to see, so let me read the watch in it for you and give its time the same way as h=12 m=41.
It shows h=1 m=34
